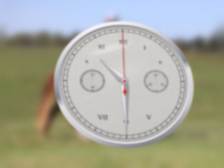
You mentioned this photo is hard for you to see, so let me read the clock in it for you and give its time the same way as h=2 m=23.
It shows h=10 m=30
